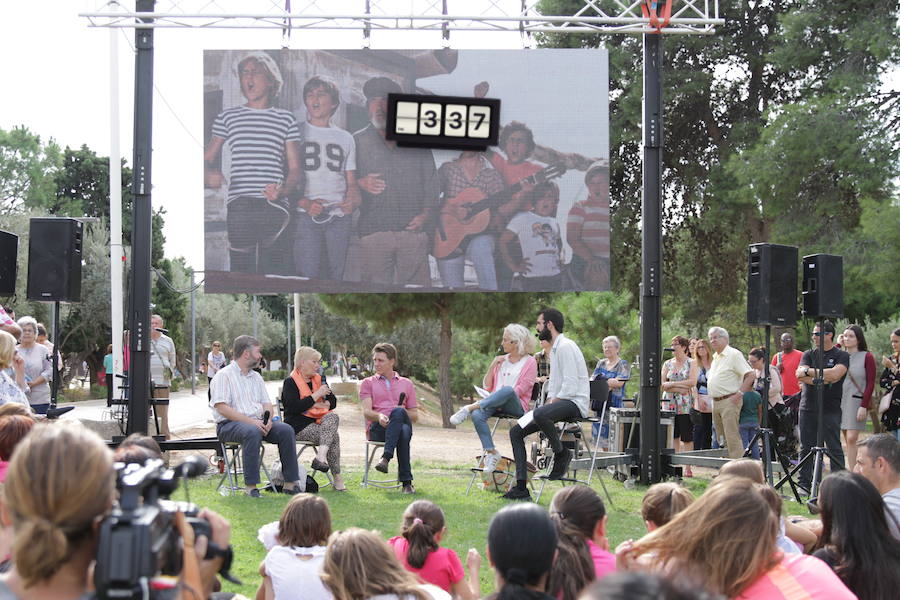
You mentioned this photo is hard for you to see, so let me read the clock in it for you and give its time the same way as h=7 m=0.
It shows h=3 m=37
